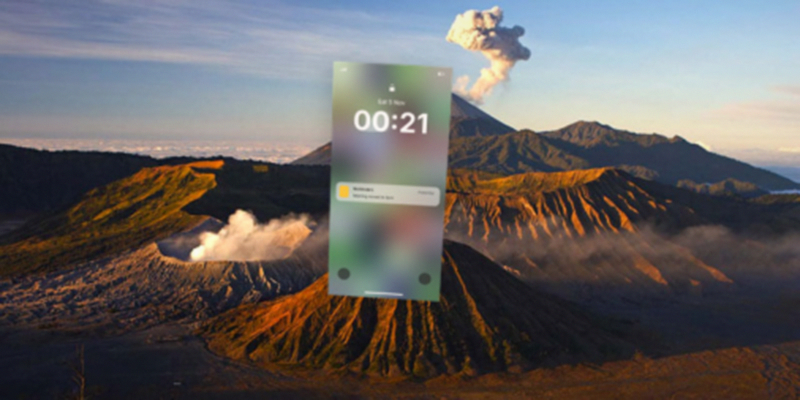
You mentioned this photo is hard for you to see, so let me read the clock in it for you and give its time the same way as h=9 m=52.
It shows h=0 m=21
